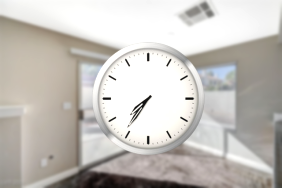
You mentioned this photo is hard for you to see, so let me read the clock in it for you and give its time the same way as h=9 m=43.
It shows h=7 m=36
